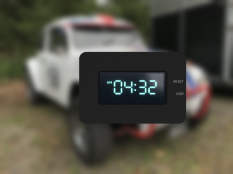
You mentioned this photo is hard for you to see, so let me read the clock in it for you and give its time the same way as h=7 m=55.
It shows h=4 m=32
